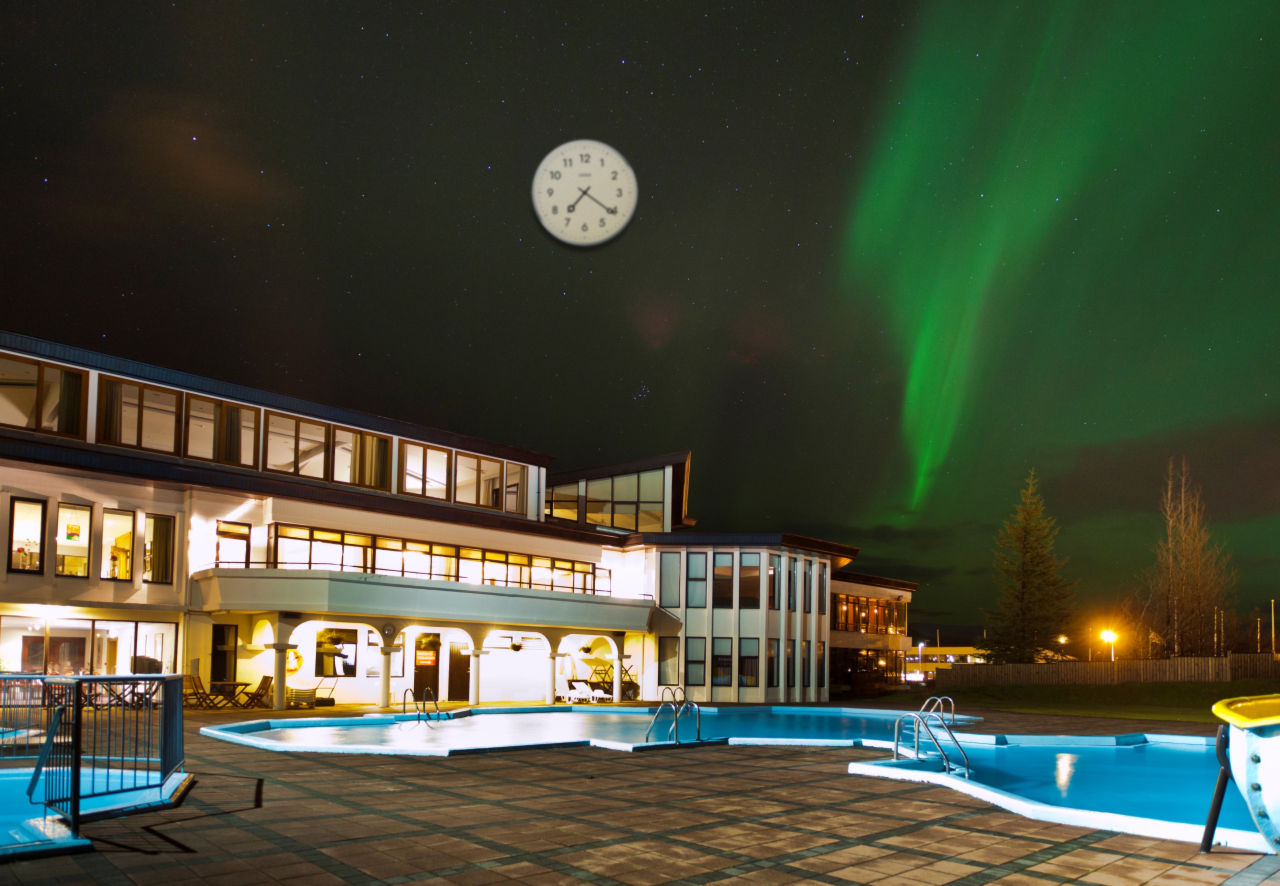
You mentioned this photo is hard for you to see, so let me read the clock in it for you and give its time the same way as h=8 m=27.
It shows h=7 m=21
